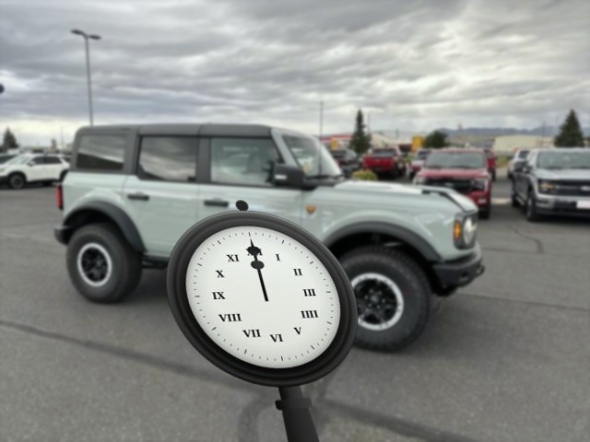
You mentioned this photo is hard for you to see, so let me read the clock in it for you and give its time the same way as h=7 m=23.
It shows h=12 m=0
